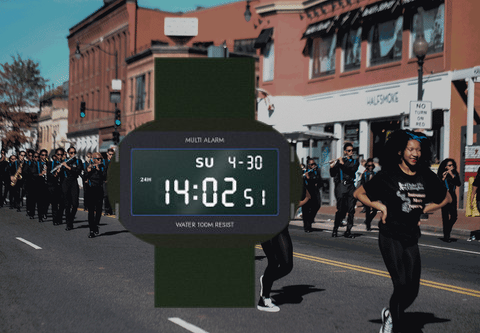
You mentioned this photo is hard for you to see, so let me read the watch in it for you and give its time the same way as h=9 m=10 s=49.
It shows h=14 m=2 s=51
